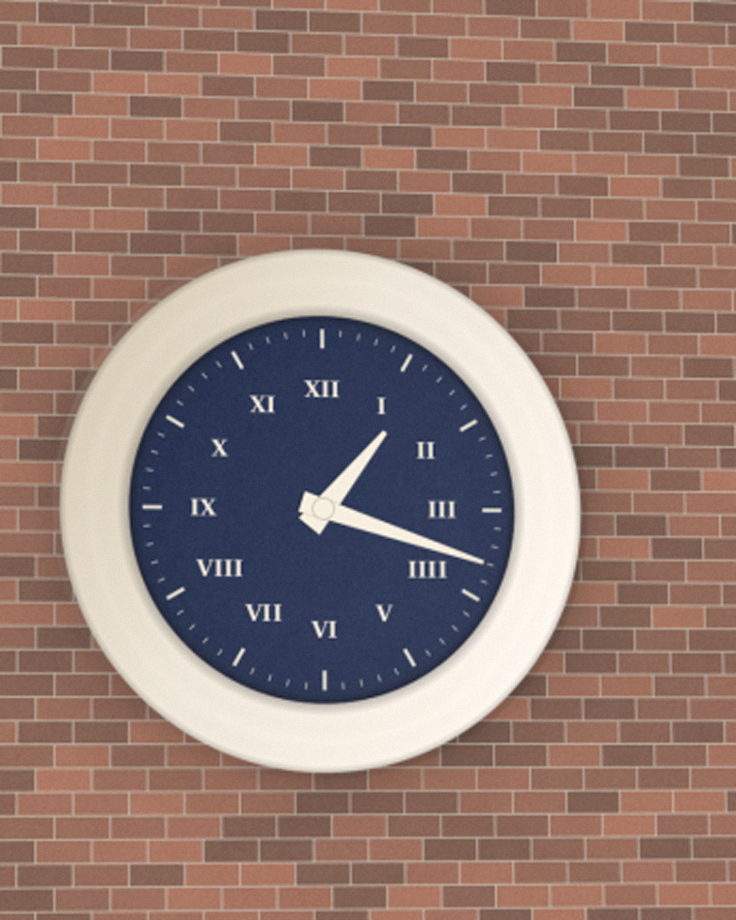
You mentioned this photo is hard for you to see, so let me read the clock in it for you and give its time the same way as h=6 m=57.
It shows h=1 m=18
